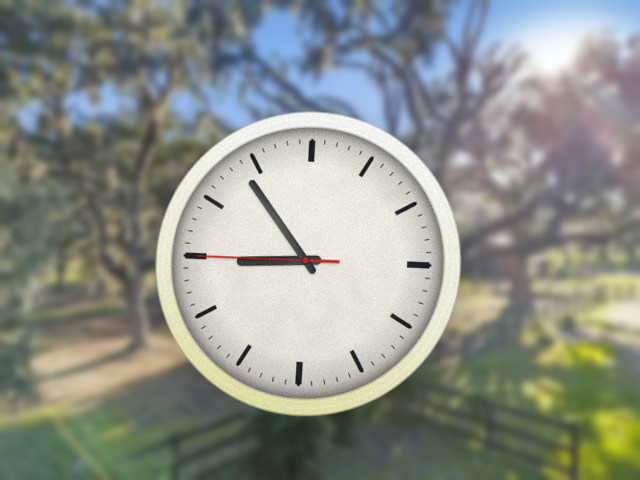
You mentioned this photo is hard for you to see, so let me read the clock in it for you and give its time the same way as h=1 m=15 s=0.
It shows h=8 m=53 s=45
